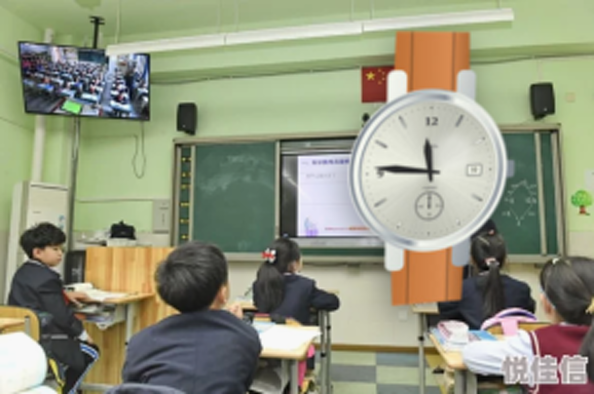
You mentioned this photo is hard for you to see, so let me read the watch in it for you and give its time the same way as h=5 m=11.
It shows h=11 m=46
